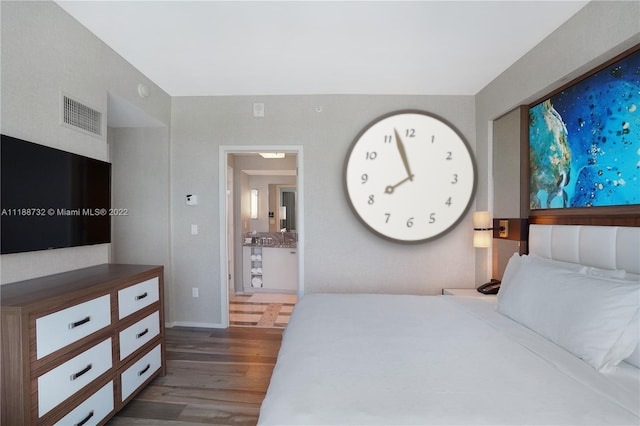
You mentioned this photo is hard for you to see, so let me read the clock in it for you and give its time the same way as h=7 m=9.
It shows h=7 m=57
